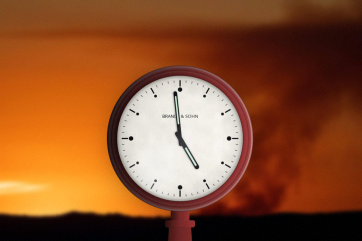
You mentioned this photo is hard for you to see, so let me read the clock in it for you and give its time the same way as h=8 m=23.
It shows h=4 m=59
